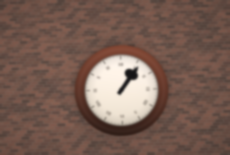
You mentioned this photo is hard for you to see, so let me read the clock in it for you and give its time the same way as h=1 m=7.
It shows h=1 m=6
